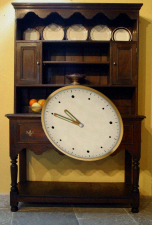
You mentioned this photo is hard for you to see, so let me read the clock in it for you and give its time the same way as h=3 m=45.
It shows h=10 m=50
